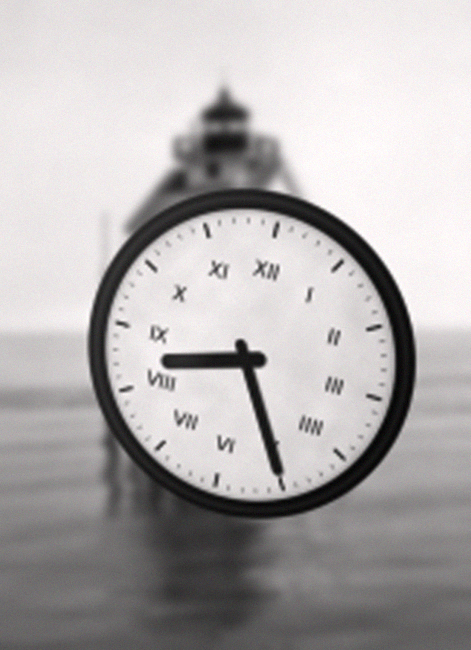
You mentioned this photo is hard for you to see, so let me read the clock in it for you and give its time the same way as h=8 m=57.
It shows h=8 m=25
